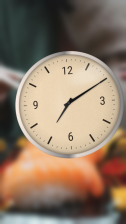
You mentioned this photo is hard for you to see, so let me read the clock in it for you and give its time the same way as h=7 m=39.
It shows h=7 m=10
